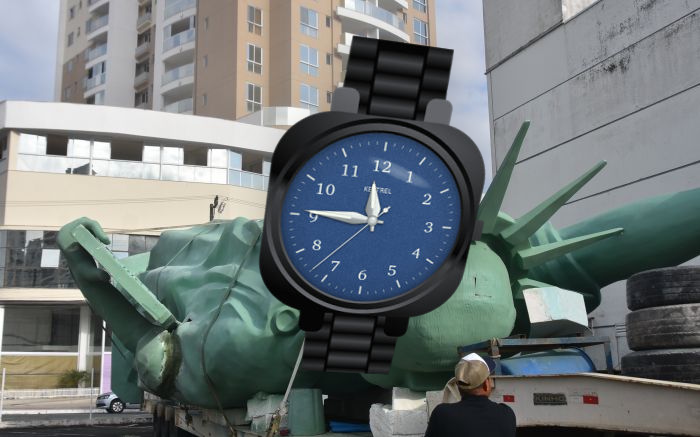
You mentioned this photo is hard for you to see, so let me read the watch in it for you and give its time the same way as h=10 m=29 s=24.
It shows h=11 m=45 s=37
